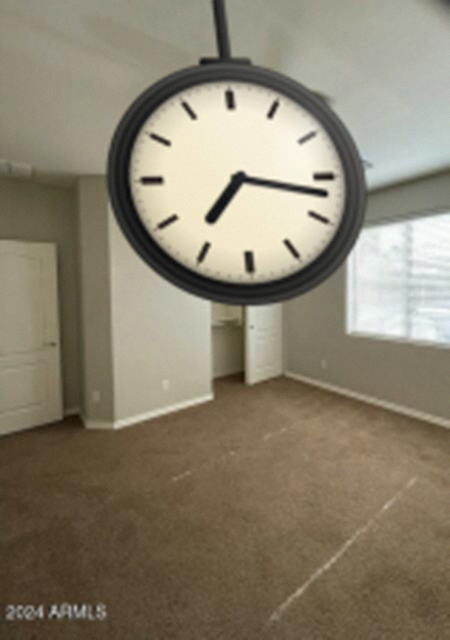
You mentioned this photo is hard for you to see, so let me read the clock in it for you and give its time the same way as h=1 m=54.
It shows h=7 m=17
